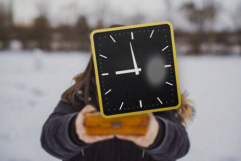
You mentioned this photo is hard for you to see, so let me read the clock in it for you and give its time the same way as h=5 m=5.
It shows h=8 m=59
